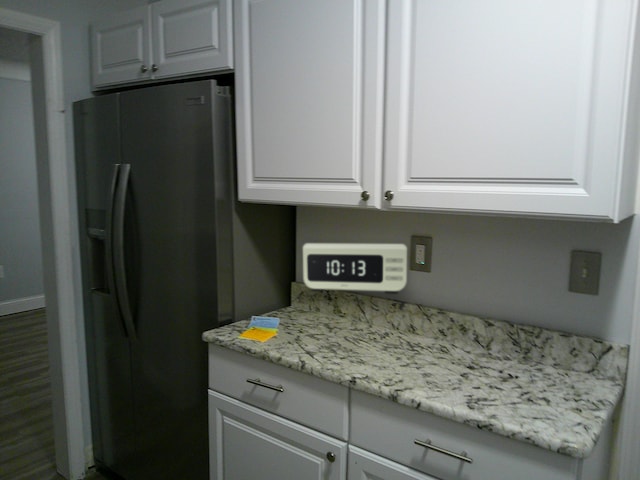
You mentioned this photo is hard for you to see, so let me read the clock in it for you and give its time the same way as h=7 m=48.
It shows h=10 m=13
